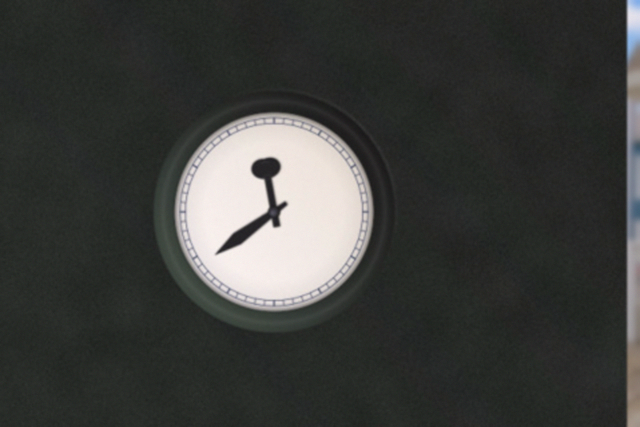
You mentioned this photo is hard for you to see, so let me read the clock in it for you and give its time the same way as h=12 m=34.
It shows h=11 m=39
